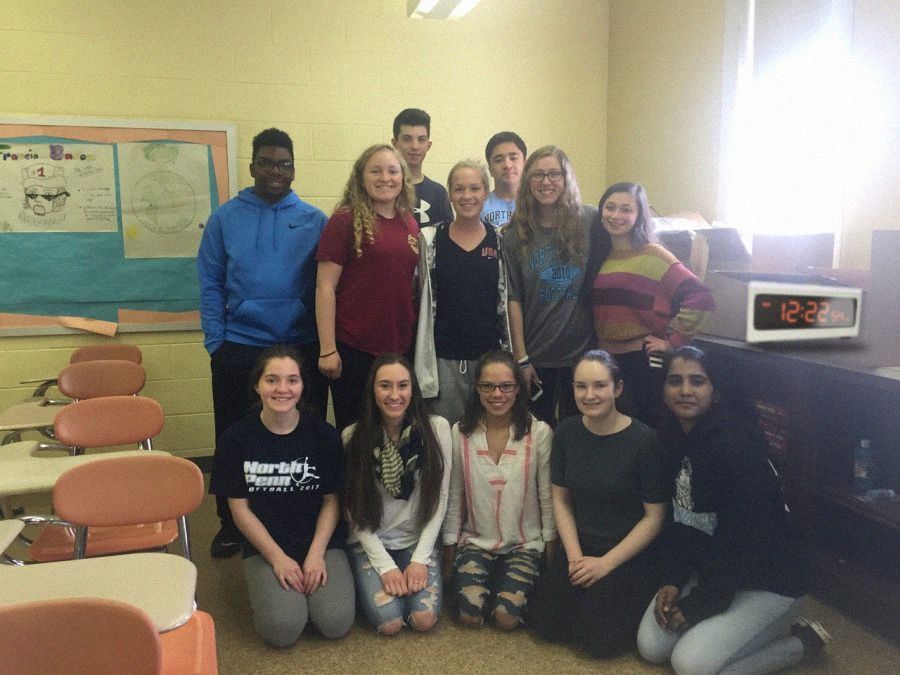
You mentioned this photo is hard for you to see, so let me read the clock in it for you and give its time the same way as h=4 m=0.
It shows h=12 m=22
